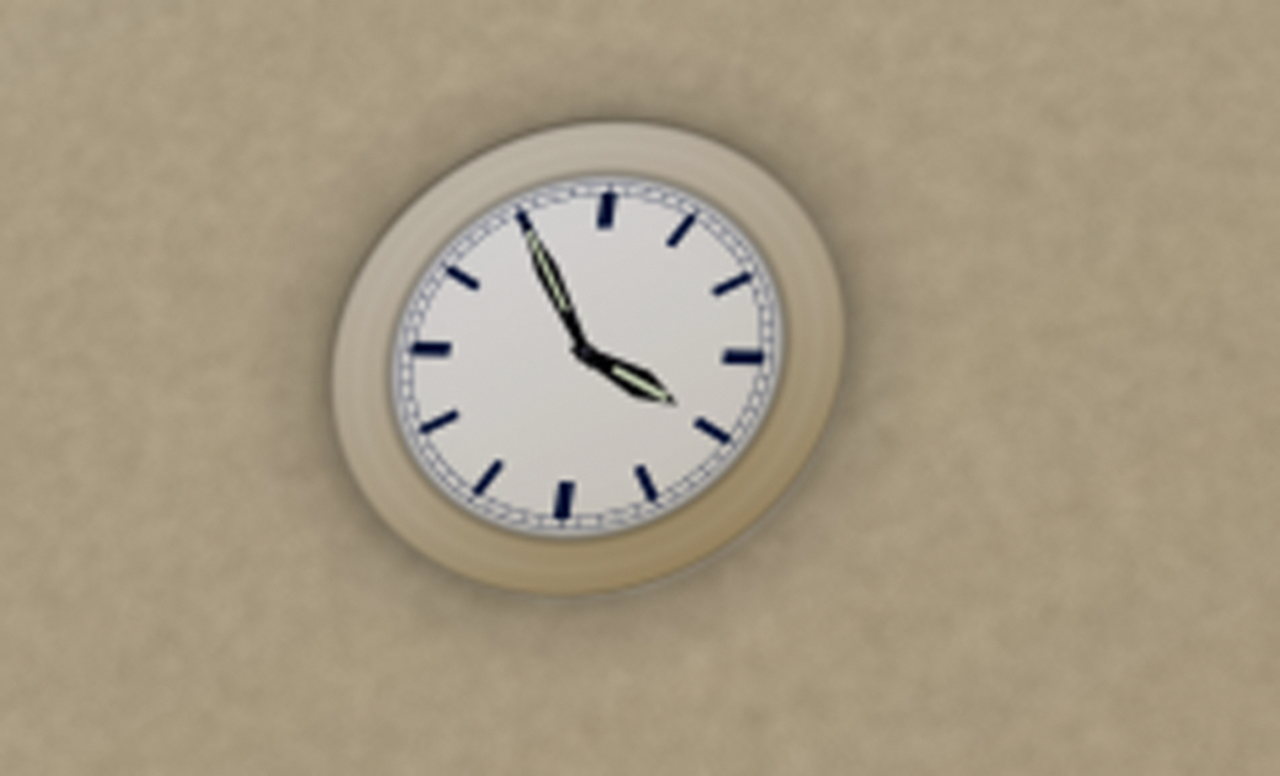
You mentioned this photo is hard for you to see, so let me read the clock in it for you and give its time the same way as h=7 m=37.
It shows h=3 m=55
